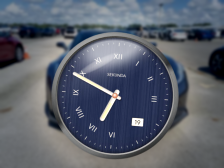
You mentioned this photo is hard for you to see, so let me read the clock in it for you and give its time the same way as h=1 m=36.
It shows h=6 m=49
